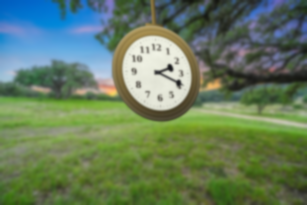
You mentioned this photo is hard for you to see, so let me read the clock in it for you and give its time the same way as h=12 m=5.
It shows h=2 m=19
